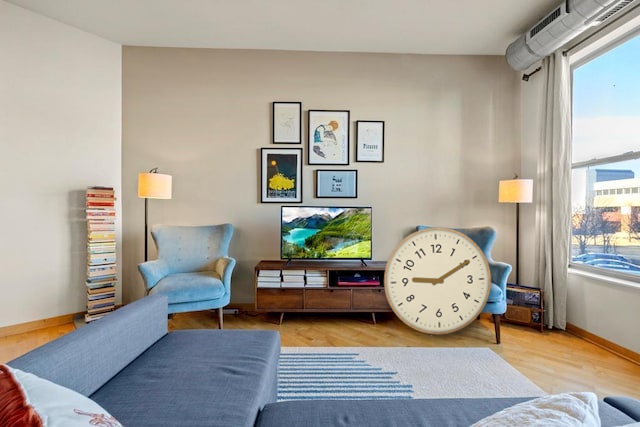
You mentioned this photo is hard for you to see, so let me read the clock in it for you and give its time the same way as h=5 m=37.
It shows h=9 m=10
